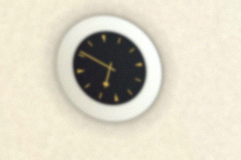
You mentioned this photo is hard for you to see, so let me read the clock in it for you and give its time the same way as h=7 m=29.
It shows h=6 m=51
